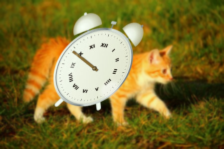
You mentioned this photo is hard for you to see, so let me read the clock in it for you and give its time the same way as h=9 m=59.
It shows h=9 m=49
